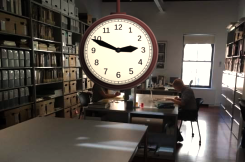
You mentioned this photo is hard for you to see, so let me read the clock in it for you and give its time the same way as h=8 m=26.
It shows h=2 m=49
